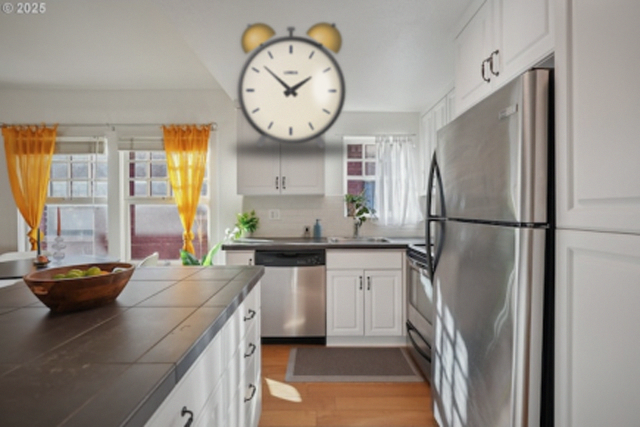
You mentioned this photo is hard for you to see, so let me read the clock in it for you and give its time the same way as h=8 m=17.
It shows h=1 m=52
